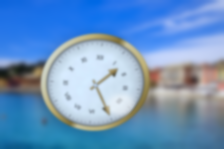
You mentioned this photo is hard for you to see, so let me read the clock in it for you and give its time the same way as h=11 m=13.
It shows h=1 m=25
